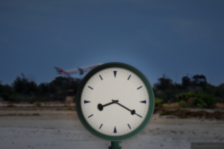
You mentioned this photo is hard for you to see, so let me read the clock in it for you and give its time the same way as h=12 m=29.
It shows h=8 m=20
